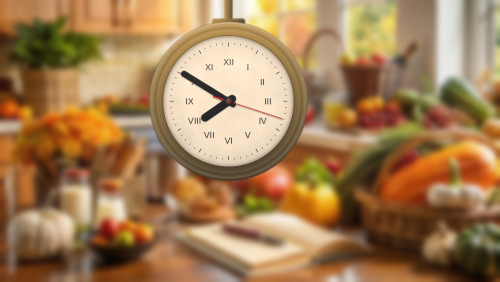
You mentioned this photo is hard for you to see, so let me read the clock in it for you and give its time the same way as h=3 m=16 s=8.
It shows h=7 m=50 s=18
